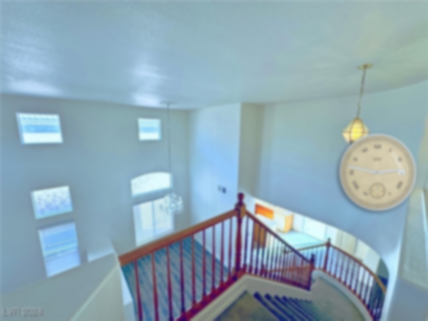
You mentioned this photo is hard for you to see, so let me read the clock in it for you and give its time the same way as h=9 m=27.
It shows h=2 m=47
